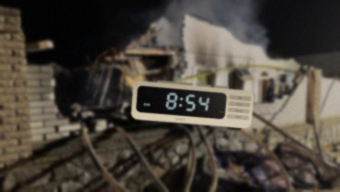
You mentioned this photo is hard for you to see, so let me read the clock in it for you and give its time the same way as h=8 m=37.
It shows h=8 m=54
